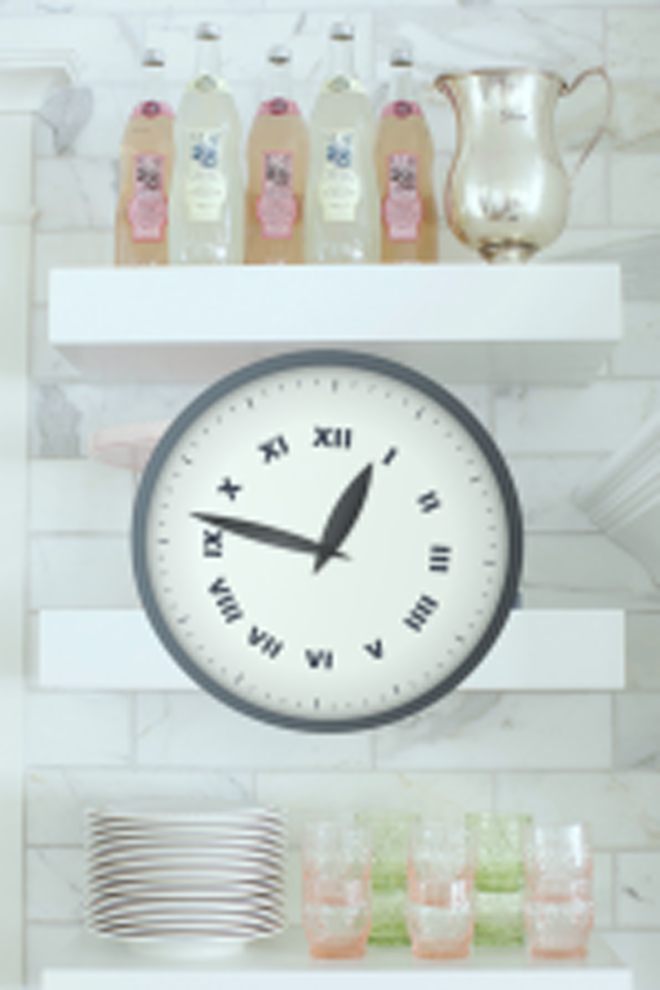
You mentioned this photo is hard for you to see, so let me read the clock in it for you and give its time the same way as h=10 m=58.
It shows h=12 m=47
